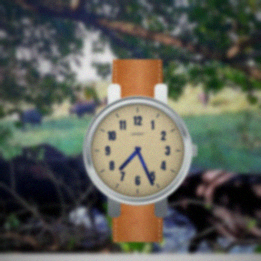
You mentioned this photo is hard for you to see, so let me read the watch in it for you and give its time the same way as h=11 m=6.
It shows h=7 m=26
